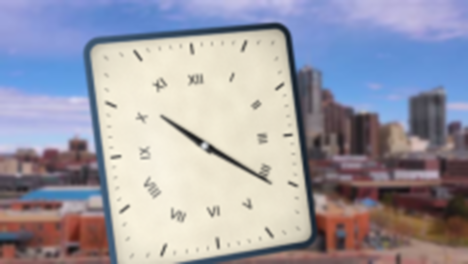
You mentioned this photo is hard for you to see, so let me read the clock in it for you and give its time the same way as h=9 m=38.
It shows h=10 m=21
